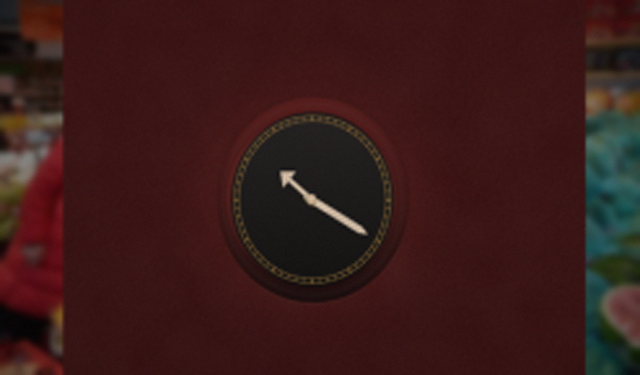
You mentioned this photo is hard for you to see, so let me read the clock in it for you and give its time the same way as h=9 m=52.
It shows h=10 m=20
